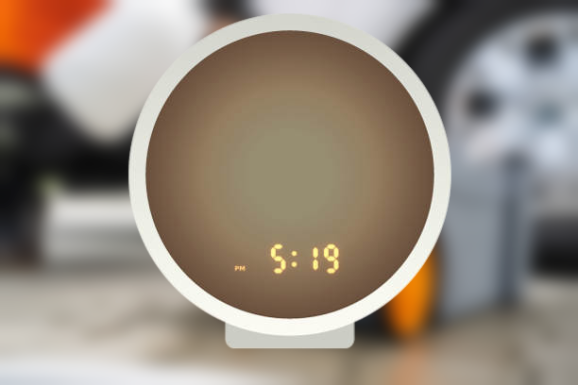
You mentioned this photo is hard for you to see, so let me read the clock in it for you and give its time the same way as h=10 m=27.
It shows h=5 m=19
